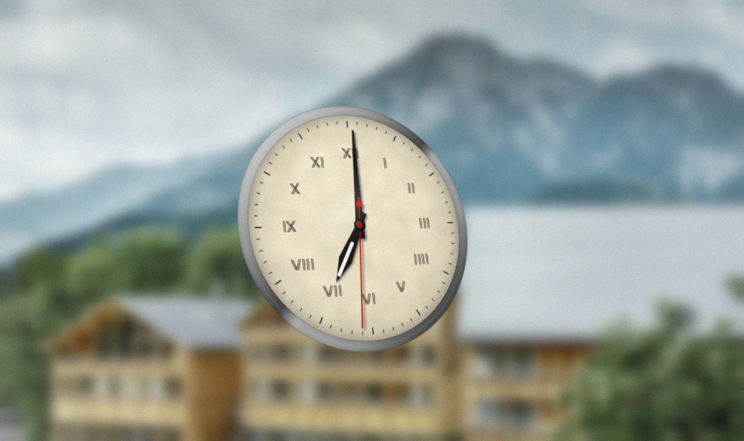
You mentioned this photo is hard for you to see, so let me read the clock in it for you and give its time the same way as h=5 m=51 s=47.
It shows h=7 m=0 s=31
